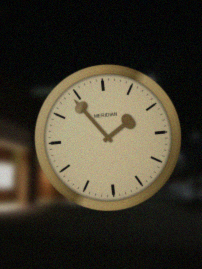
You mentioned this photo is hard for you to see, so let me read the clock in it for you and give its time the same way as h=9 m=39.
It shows h=1 m=54
